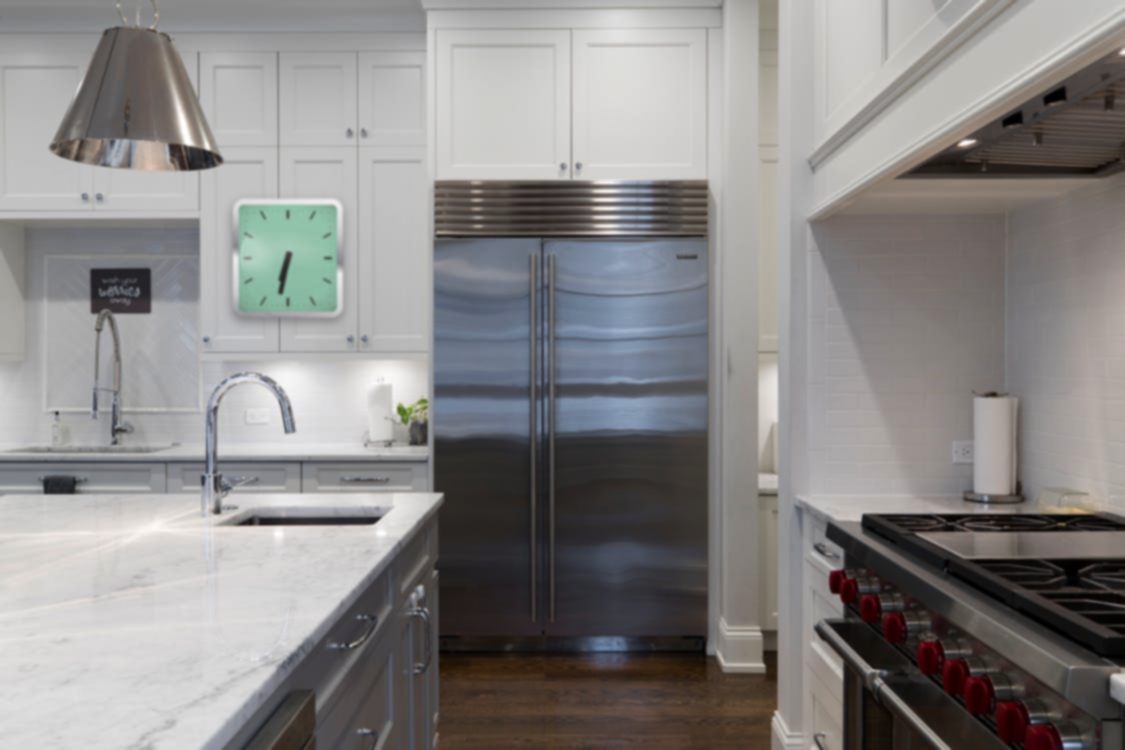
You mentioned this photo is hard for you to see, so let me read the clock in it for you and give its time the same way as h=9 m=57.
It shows h=6 m=32
